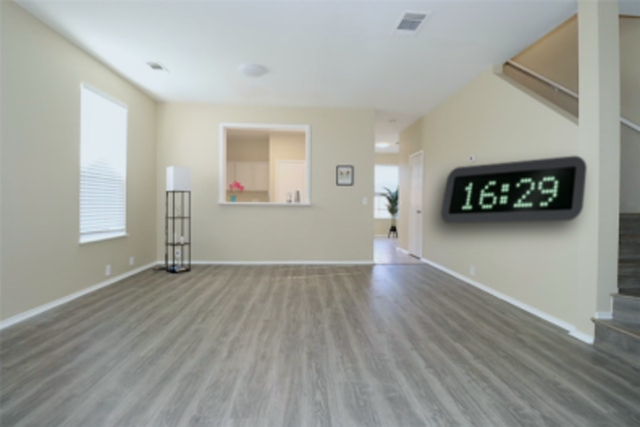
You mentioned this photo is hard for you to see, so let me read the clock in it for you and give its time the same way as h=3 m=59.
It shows h=16 m=29
